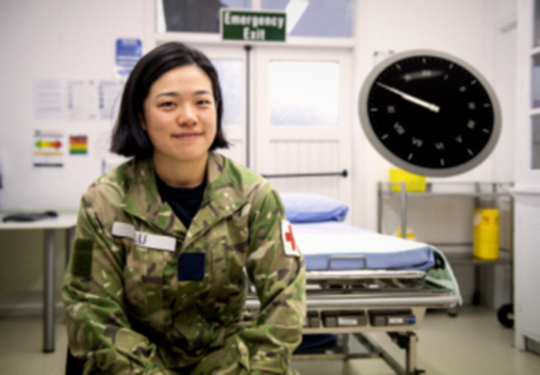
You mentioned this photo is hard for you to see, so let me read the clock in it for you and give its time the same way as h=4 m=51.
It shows h=9 m=50
